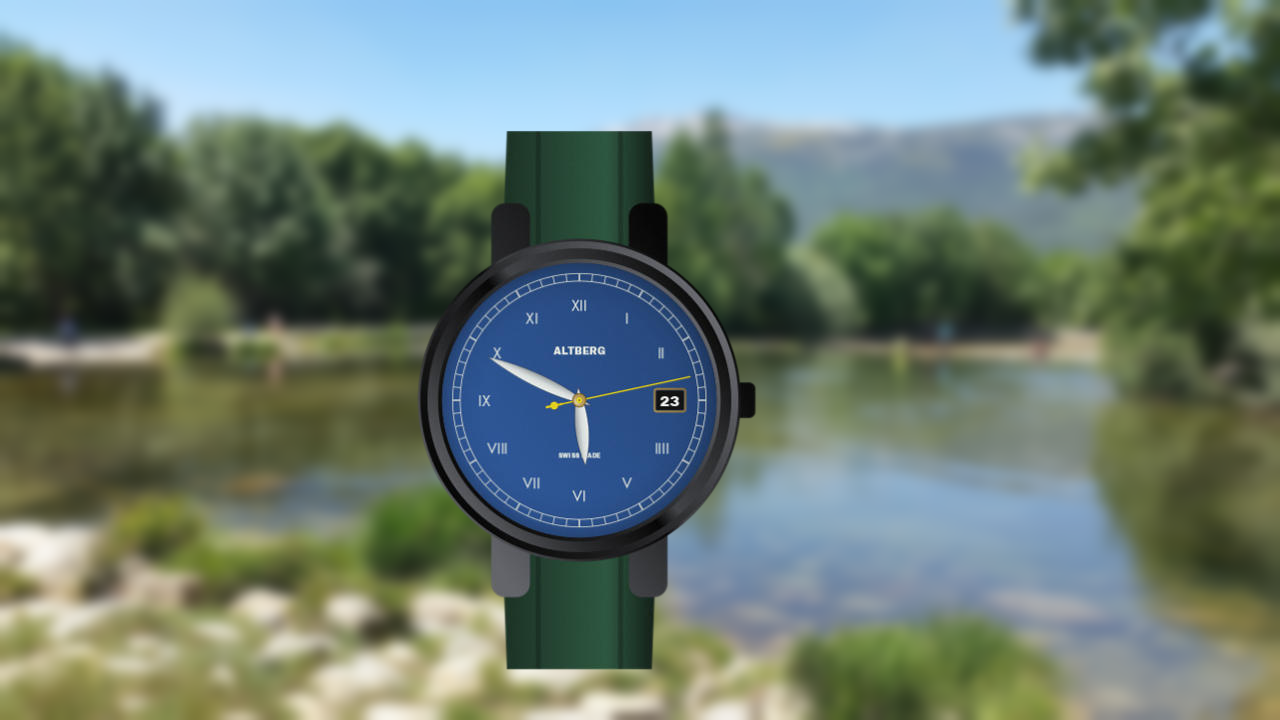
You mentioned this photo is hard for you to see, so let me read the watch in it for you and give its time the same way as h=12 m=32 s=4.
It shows h=5 m=49 s=13
